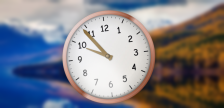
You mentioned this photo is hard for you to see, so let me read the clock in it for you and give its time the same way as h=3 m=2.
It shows h=9 m=54
